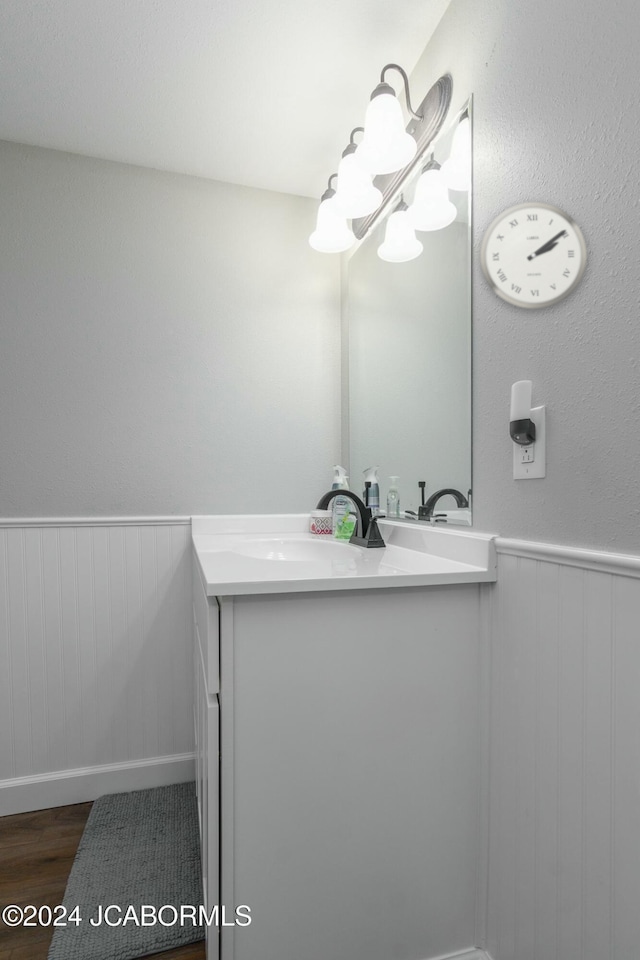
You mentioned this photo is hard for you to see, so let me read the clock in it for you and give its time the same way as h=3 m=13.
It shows h=2 m=9
